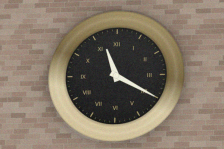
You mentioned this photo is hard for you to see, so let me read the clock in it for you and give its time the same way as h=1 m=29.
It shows h=11 m=20
